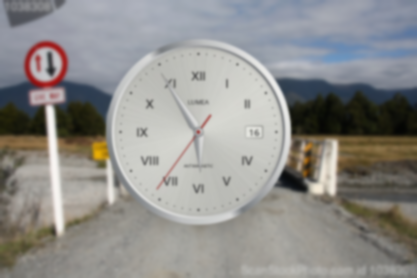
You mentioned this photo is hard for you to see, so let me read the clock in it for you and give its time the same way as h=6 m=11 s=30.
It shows h=5 m=54 s=36
